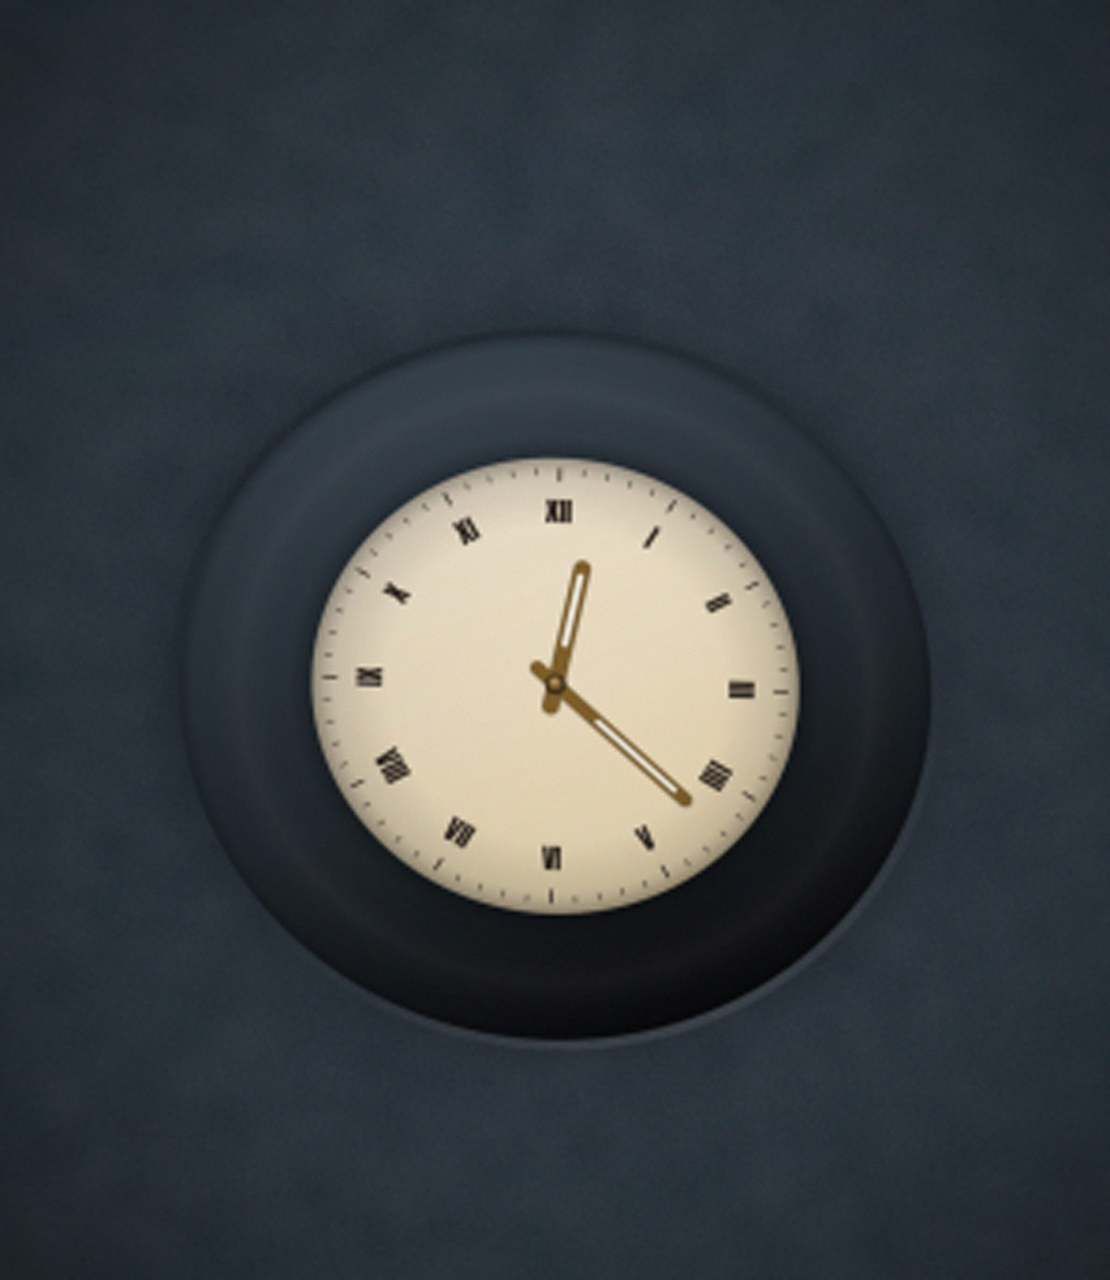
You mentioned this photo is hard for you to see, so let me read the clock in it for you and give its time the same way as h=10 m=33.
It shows h=12 m=22
